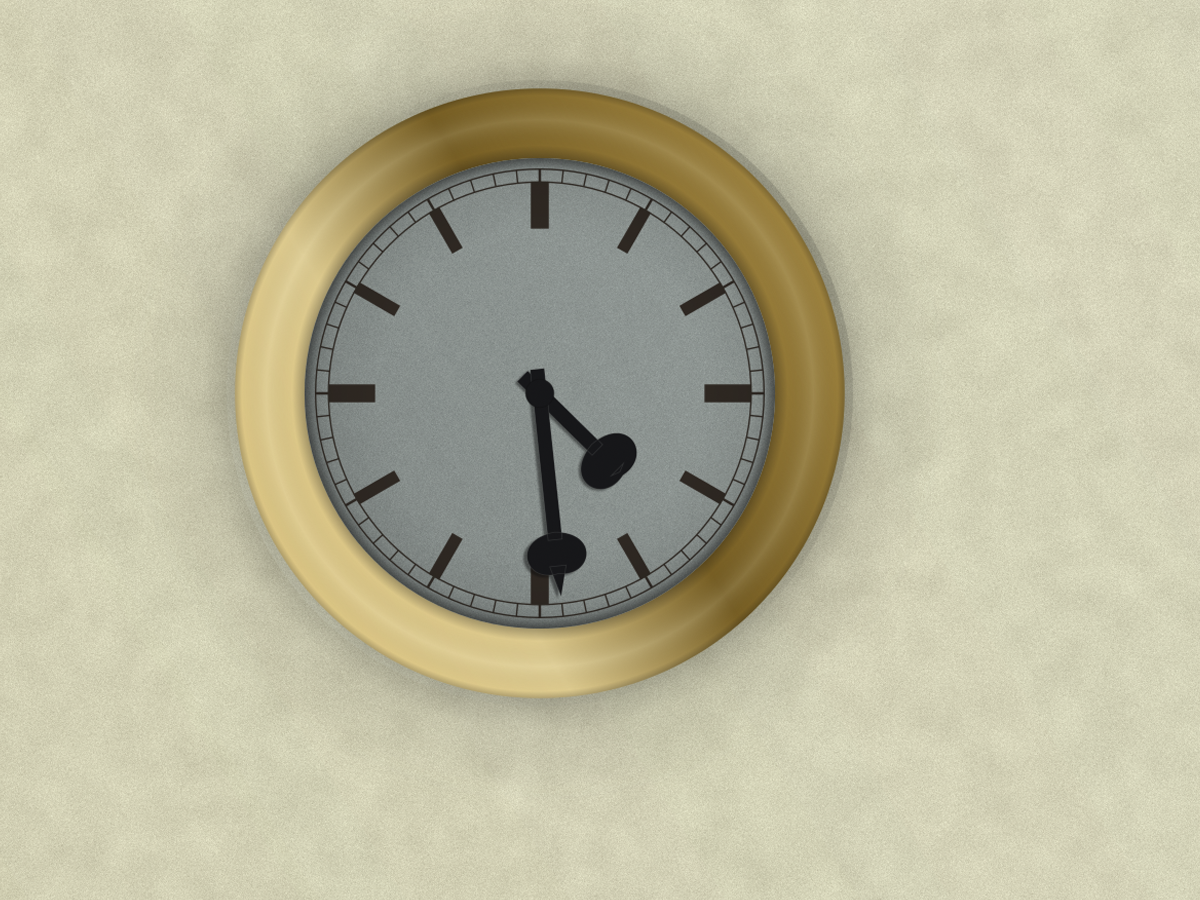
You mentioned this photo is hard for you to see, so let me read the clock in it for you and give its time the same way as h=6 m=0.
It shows h=4 m=29
